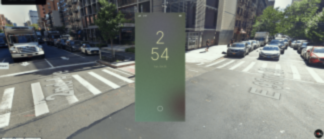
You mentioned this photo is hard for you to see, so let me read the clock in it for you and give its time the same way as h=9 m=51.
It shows h=2 m=54
